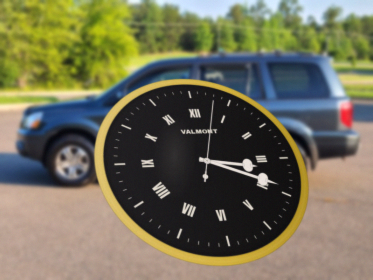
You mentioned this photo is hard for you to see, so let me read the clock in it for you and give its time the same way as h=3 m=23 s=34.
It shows h=3 m=19 s=3
